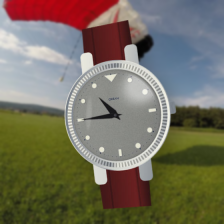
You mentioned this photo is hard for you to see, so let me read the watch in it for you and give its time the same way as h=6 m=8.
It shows h=10 m=45
